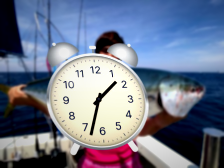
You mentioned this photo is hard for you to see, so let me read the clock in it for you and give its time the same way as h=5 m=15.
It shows h=1 m=33
